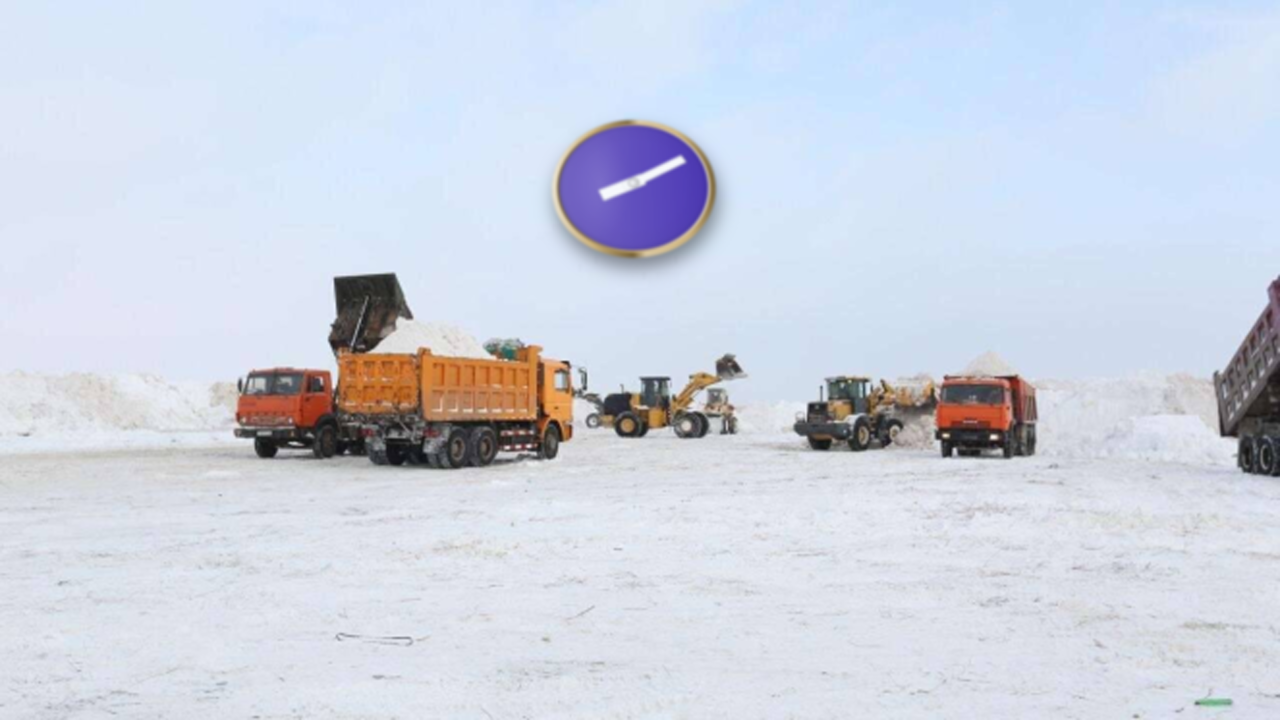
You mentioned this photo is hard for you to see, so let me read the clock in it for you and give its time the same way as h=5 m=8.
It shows h=8 m=10
